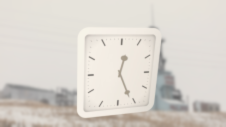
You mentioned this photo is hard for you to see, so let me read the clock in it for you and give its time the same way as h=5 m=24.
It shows h=12 m=26
